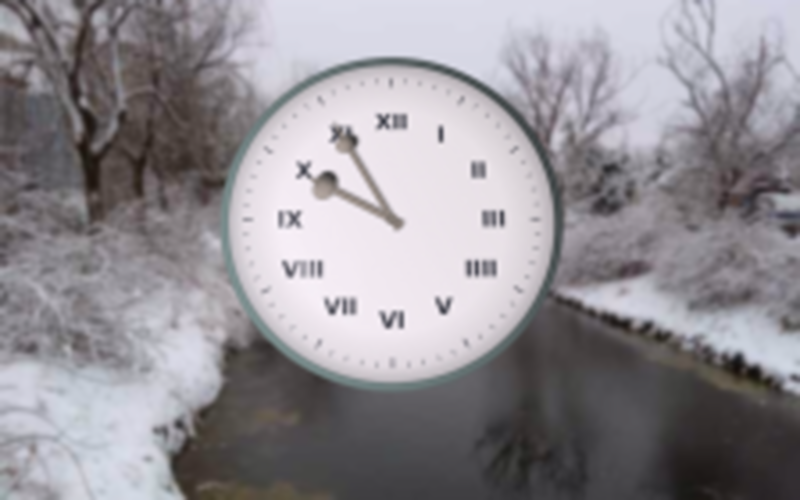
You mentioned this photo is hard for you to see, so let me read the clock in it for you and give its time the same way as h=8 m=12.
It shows h=9 m=55
